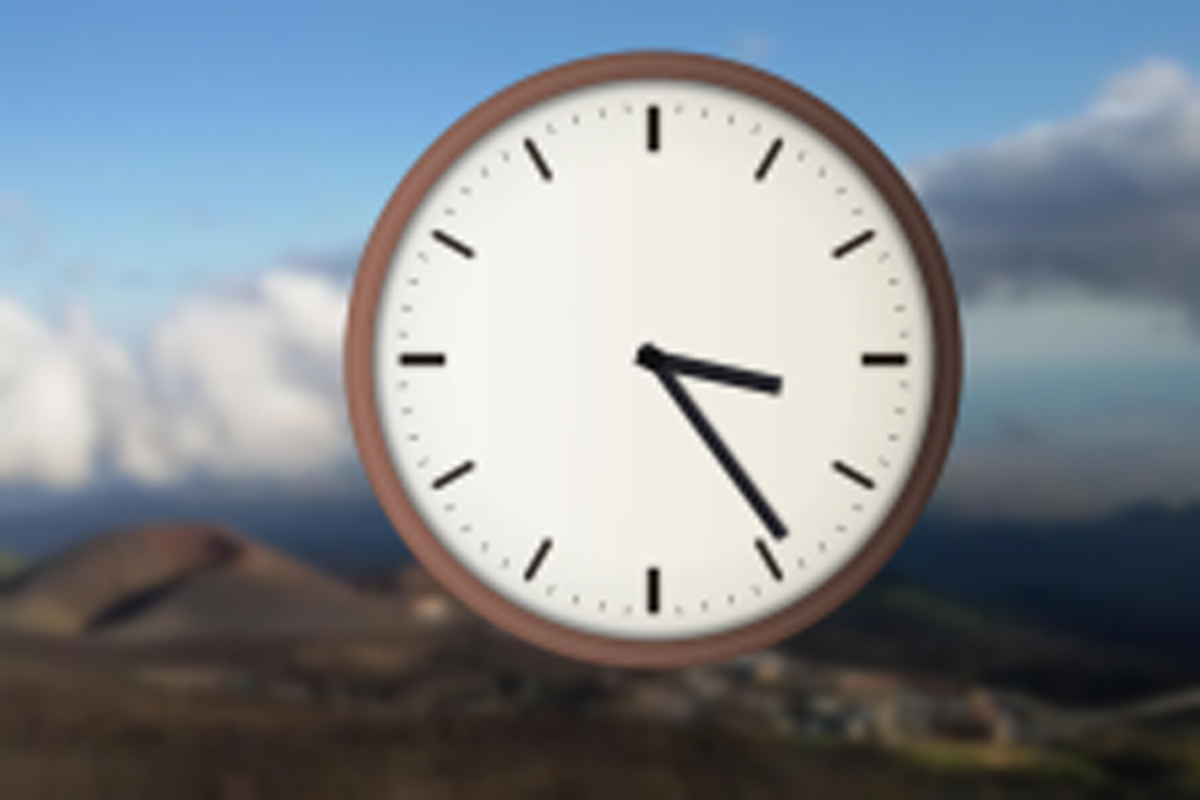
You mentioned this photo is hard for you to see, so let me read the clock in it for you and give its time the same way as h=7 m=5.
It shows h=3 m=24
